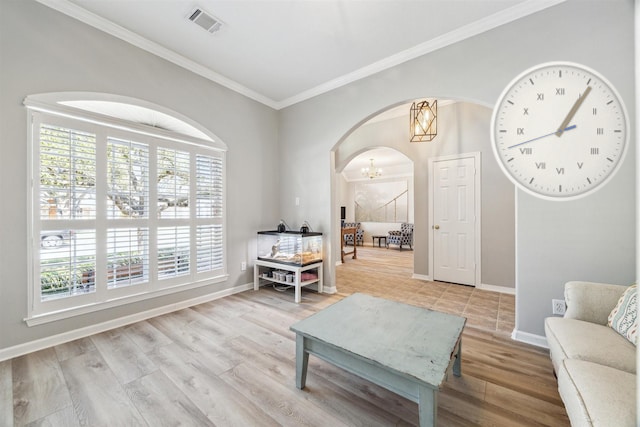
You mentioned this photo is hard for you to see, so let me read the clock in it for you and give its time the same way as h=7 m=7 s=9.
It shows h=1 m=5 s=42
